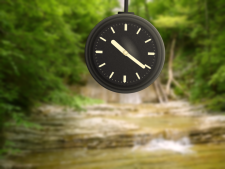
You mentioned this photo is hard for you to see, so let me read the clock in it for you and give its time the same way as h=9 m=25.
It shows h=10 m=21
